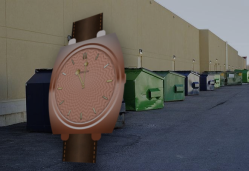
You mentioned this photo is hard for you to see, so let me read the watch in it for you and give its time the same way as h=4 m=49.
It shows h=11 m=1
